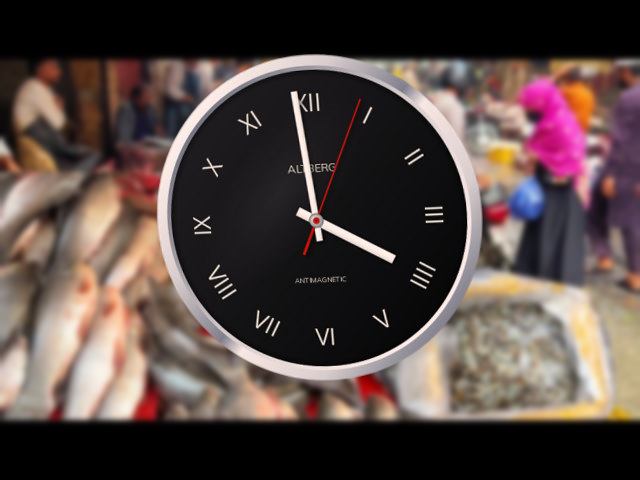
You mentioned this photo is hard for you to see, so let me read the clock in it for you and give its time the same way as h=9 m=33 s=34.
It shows h=3 m=59 s=4
